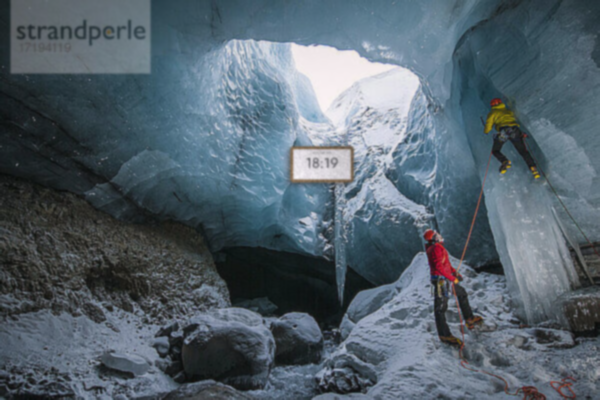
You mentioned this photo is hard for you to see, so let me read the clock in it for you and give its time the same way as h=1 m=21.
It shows h=18 m=19
